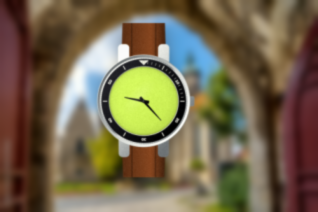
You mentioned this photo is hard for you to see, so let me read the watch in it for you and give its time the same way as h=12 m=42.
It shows h=9 m=23
